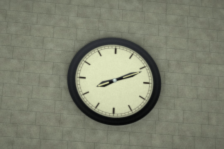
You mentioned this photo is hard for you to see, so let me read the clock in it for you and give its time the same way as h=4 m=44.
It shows h=8 m=11
